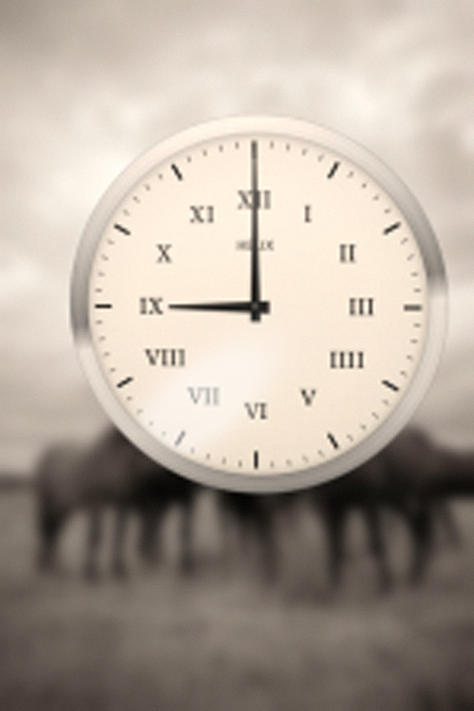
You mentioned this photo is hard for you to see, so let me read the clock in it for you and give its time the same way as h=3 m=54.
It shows h=9 m=0
